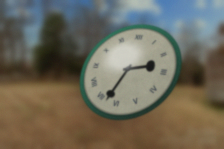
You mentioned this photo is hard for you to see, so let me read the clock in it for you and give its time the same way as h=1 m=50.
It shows h=2 m=33
